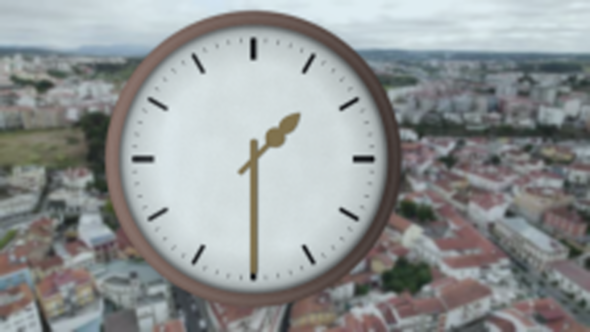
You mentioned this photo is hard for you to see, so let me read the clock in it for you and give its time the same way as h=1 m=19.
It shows h=1 m=30
